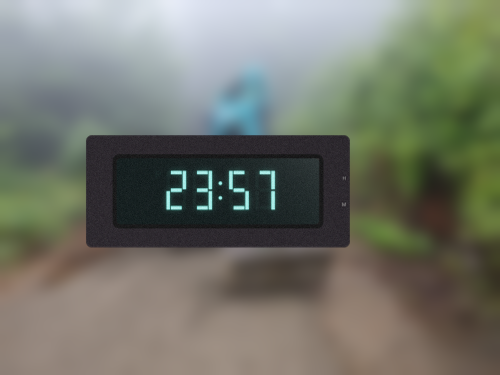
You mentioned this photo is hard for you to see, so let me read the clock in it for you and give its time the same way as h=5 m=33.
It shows h=23 m=57
